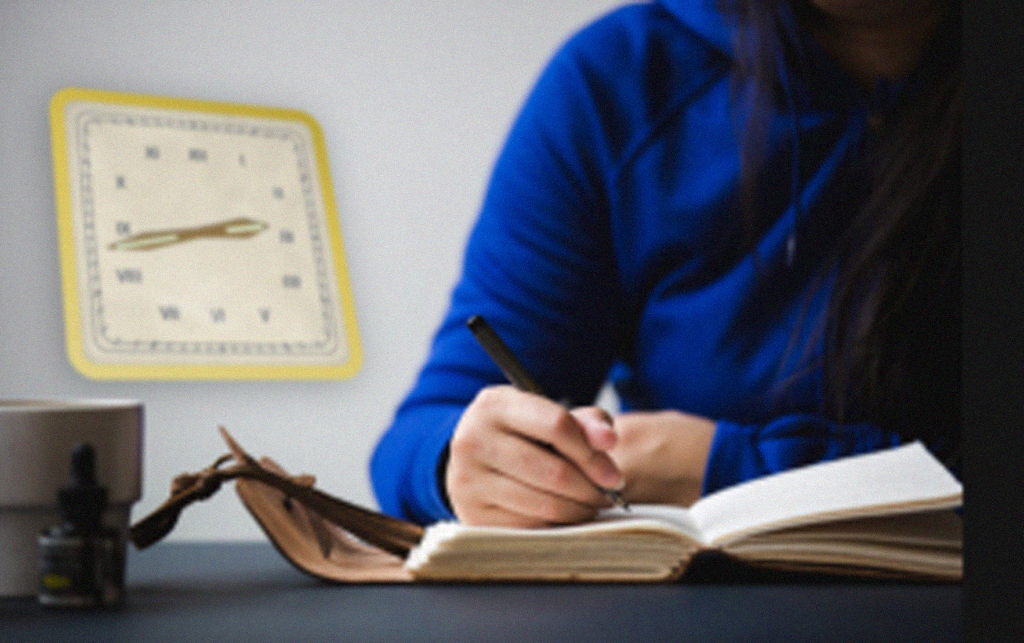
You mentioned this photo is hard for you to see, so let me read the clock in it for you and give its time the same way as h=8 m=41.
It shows h=2 m=43
